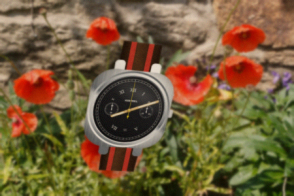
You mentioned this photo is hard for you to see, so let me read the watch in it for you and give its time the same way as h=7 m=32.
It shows h=8 m=11
